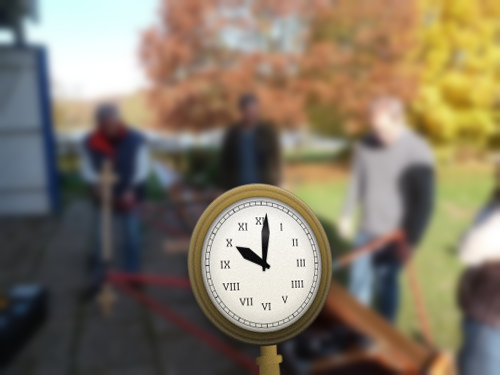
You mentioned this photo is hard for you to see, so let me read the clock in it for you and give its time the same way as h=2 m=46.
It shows h=10 m=1
